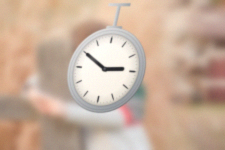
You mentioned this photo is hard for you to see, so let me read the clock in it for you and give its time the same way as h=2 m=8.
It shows h=2 m=50
